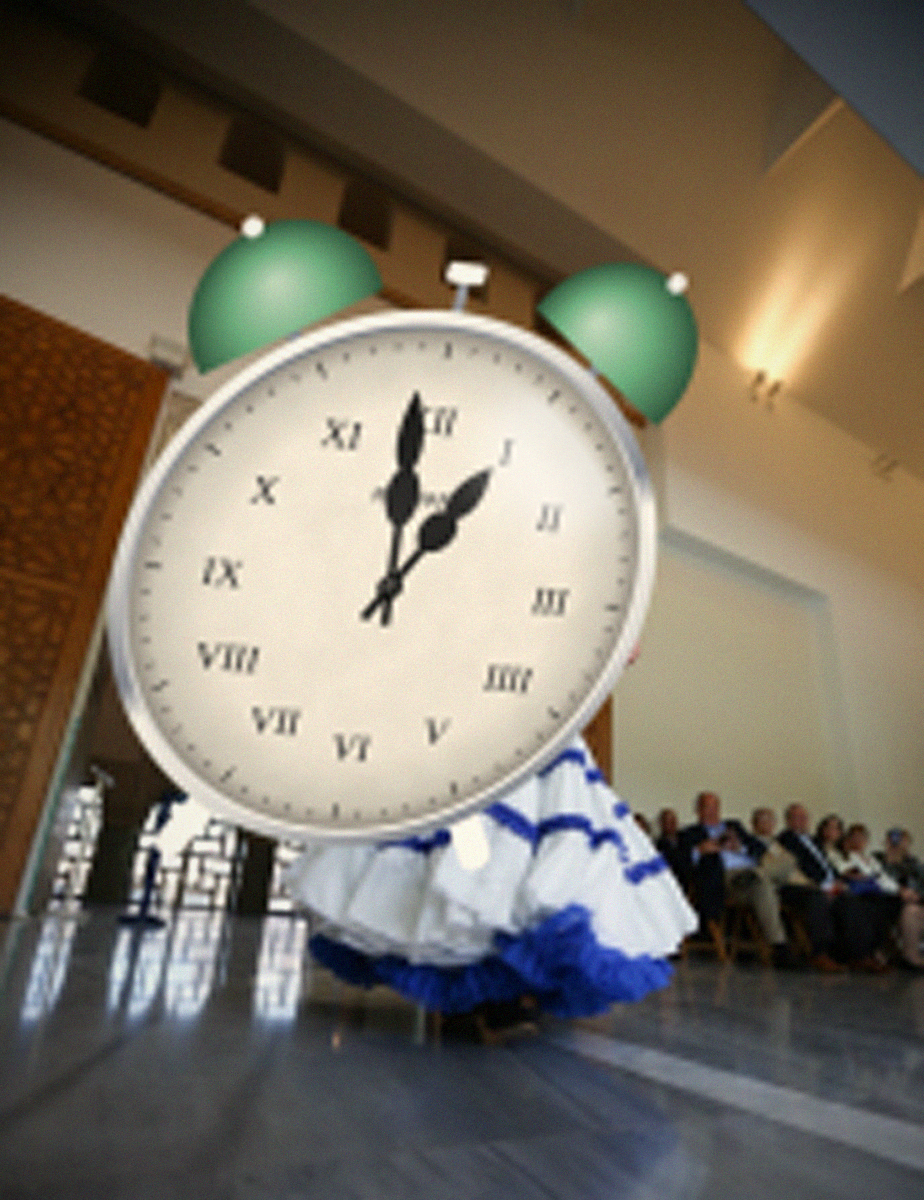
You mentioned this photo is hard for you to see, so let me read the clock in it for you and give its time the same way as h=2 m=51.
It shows h=12 m=59
